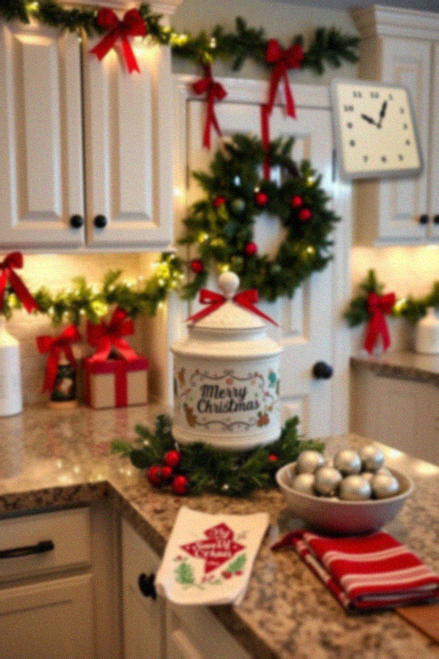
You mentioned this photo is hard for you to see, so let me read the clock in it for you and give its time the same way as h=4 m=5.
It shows h=10 m=4
